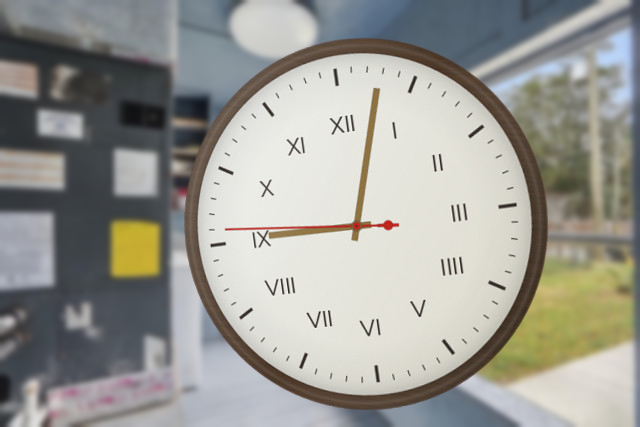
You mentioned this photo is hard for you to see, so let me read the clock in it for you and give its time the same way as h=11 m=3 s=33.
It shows h=9 m=2 s=46
